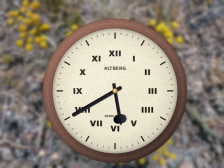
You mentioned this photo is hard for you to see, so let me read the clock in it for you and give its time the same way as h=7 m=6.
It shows h=5 m=40
